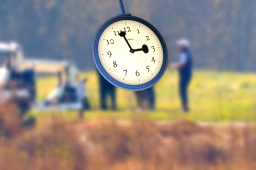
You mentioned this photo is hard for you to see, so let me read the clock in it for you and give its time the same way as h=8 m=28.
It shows h=2 m=57
